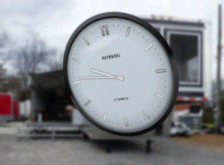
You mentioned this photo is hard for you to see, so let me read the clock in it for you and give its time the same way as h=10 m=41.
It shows h=9 m=46
